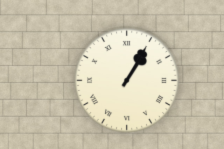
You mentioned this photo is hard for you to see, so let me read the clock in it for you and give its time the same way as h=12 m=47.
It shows h=1 m=5
